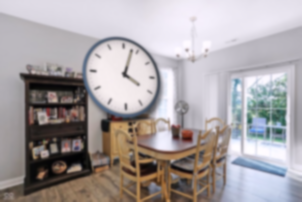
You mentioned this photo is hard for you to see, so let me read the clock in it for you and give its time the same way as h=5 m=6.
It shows h=4 m=3
